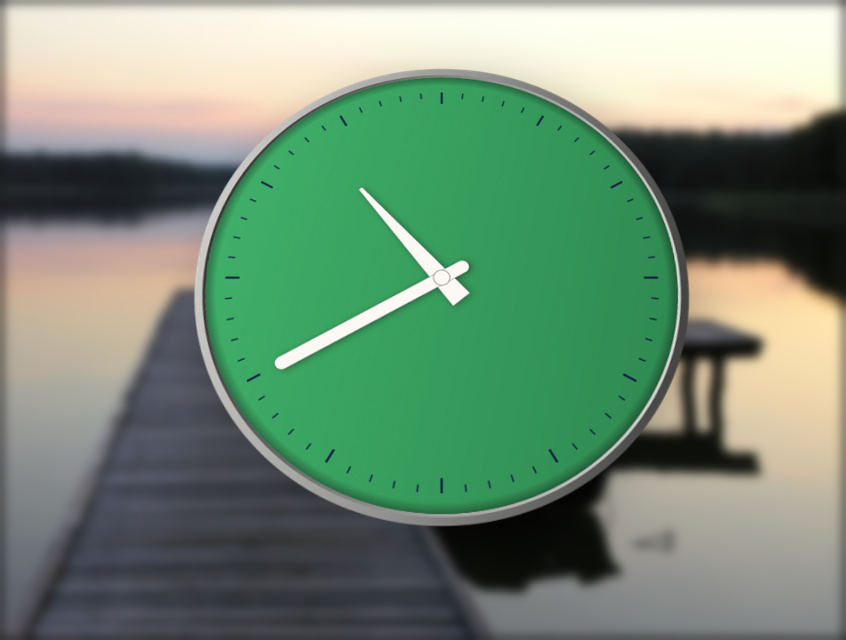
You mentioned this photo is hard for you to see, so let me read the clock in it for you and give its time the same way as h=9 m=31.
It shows h=10 m=40
